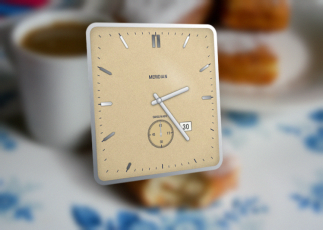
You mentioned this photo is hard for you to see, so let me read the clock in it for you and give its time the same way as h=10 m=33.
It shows h=2 m=24
